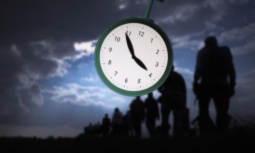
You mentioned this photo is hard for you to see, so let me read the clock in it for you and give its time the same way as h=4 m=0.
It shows h=3 m=54
